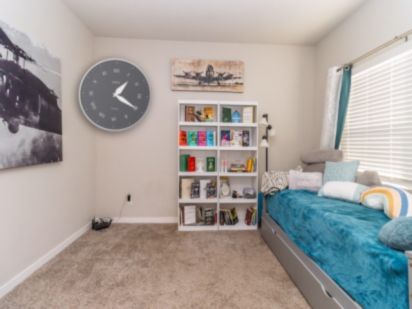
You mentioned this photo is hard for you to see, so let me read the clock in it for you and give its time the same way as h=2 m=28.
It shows h=1 m=20
